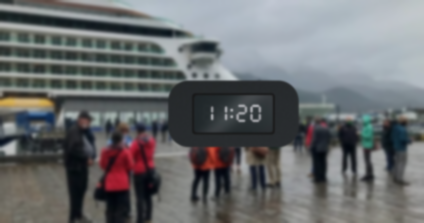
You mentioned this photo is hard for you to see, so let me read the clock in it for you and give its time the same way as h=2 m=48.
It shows h=11 m=20
